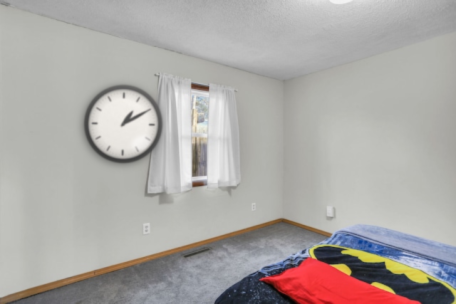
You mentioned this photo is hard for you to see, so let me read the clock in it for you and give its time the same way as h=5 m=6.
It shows h=1 m=10
